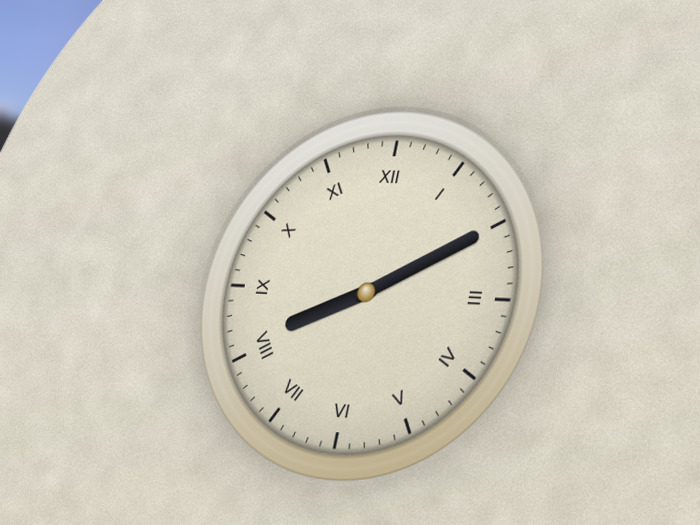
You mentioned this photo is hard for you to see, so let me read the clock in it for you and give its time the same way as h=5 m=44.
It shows h=8 m=10
